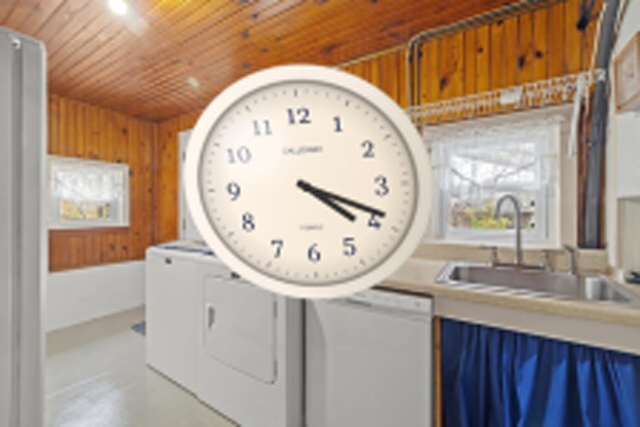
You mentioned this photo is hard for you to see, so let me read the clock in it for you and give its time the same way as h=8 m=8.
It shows h=4 m=19
